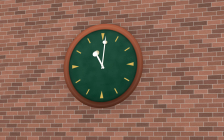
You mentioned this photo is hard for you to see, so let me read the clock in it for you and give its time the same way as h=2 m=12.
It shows h=11 m=1
